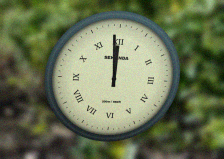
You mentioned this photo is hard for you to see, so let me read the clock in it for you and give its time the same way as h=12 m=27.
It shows h=11 m=59
